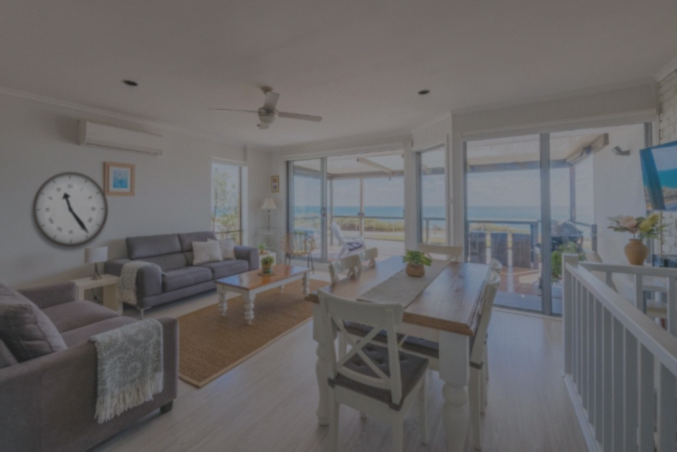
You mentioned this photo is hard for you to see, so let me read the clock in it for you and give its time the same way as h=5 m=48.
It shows h=11 m=24
